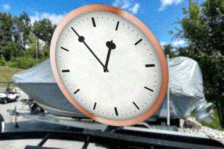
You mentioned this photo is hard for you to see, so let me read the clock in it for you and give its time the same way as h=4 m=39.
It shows h=12 m=55
